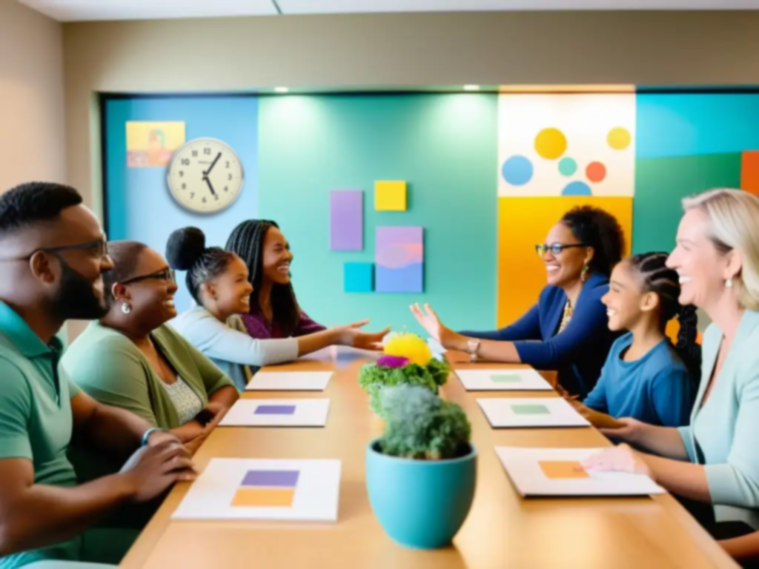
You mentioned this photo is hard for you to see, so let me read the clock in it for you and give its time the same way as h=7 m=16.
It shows h=5 m=5
